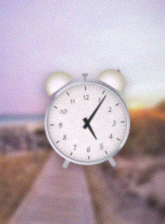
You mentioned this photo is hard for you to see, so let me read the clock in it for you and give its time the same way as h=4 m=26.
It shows h=5 m=6
